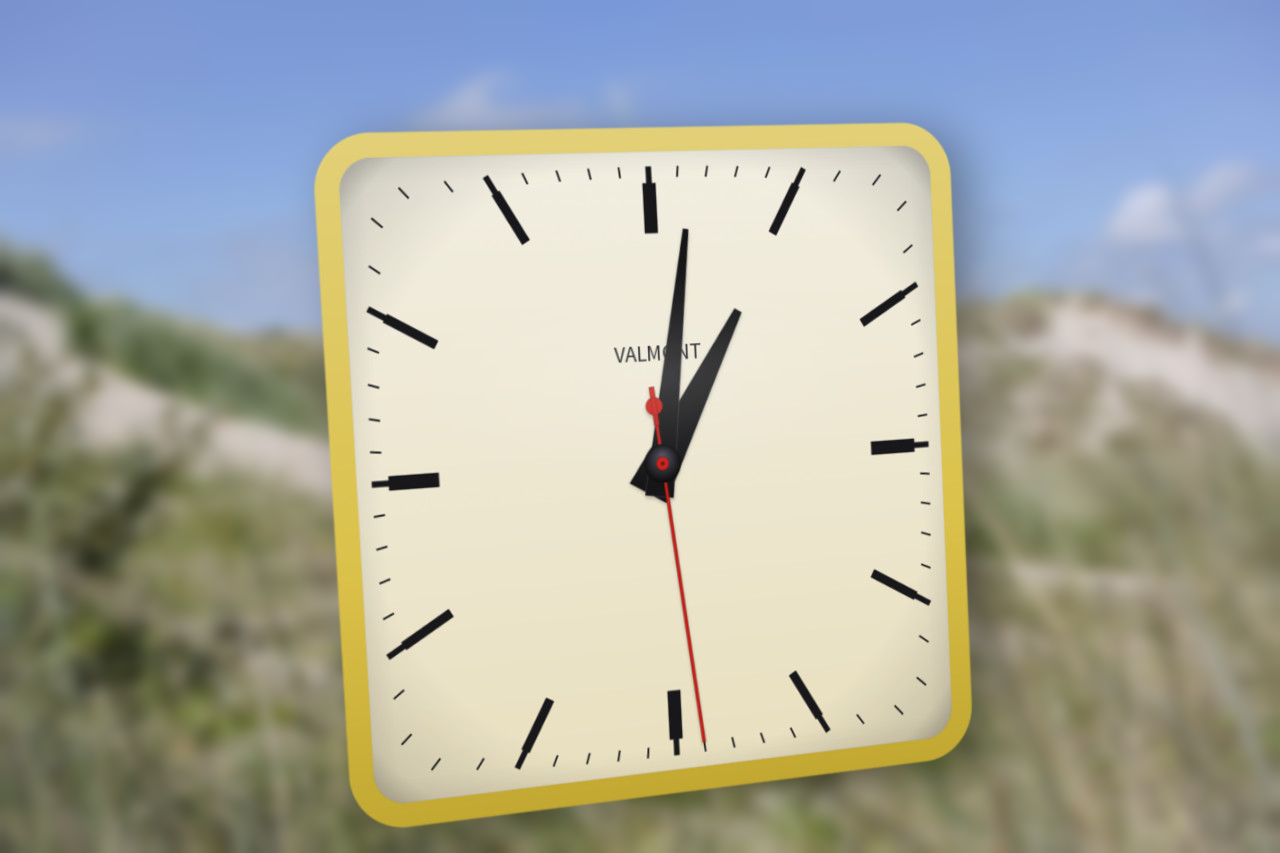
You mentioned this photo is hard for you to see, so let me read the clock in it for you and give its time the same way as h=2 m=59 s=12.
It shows h=1 m=1 s=29
